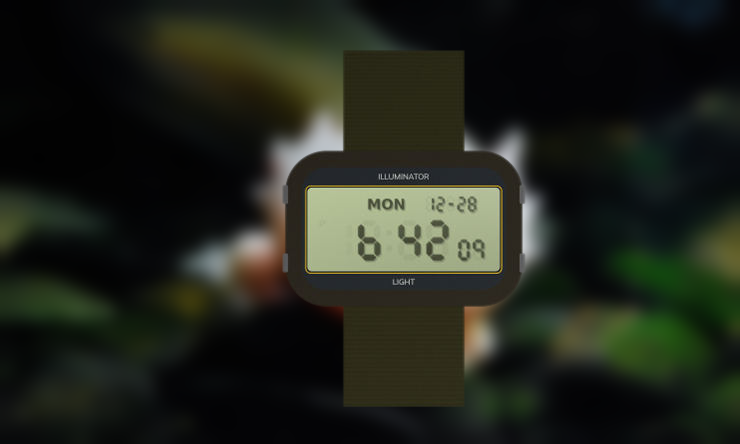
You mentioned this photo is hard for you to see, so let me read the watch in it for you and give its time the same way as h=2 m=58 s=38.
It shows h=6 m=42 s=9
